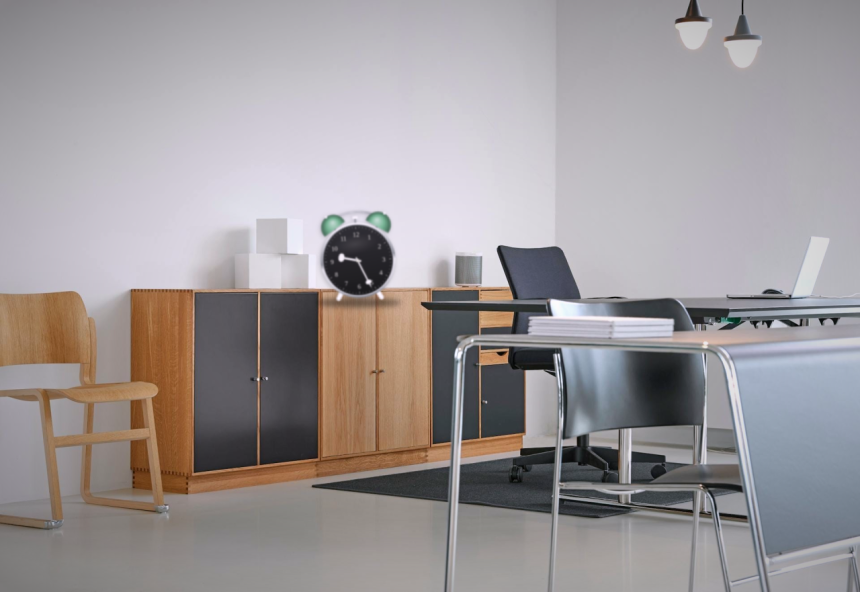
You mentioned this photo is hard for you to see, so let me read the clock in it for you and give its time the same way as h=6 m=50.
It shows h=9 m=26
